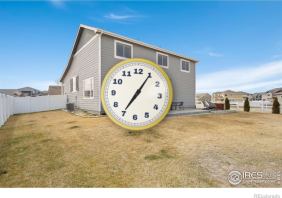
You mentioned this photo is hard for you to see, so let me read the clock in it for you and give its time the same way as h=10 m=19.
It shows h=7 m=5
